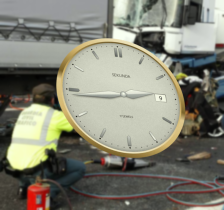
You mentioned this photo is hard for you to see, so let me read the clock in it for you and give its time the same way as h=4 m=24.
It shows h=2 m=44
